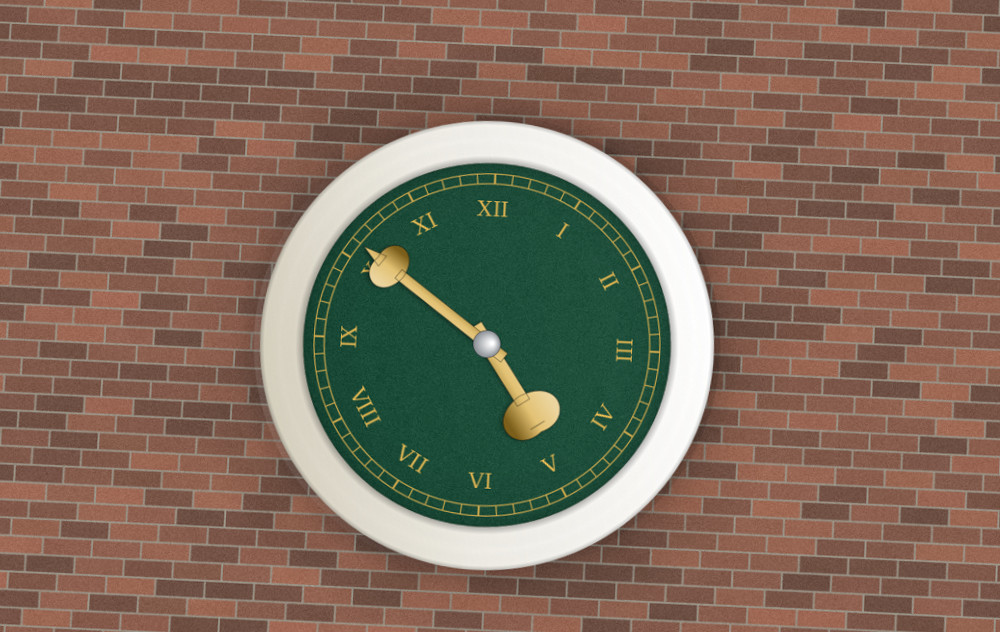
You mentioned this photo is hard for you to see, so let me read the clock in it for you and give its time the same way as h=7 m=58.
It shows h=4 m=51
